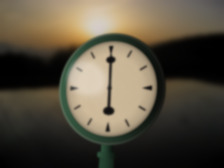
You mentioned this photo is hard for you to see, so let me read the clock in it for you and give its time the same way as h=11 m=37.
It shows h=6 m=0
